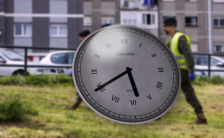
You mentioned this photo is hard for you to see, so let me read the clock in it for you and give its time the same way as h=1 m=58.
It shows h=5 m=40
